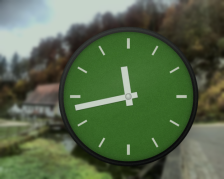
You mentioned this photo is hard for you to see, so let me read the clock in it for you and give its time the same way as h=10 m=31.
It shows h=11 m=43
